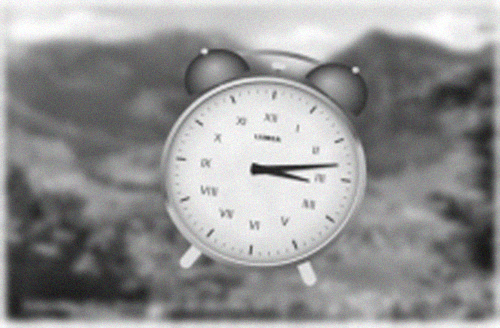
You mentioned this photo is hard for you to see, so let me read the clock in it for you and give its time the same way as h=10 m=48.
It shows h=3 m=13
